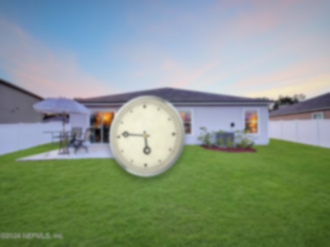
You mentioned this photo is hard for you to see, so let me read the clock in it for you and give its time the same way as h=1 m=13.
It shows h=5 m=46
